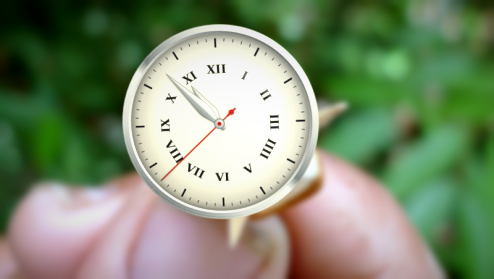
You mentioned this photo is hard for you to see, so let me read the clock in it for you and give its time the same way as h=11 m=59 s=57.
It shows h=10 m=52 s=38
